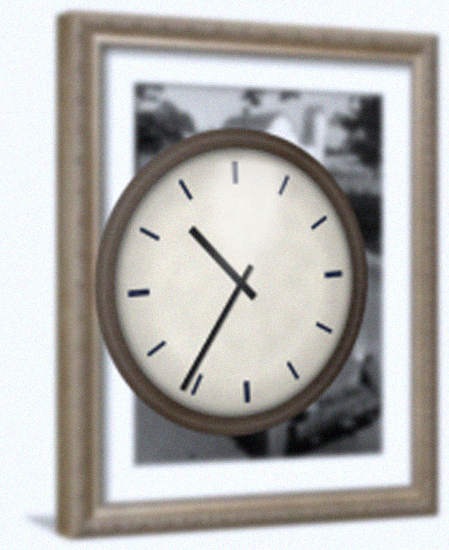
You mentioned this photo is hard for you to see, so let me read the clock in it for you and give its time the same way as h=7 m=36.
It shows h=10 m=36
